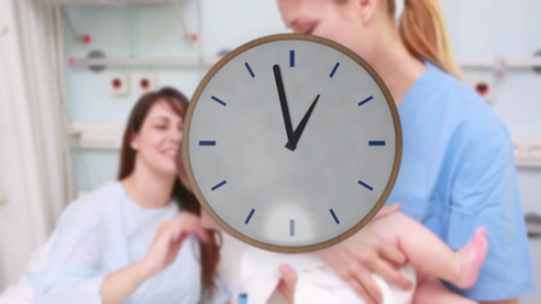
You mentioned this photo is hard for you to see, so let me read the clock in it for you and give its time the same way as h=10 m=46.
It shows h=12 m=58
